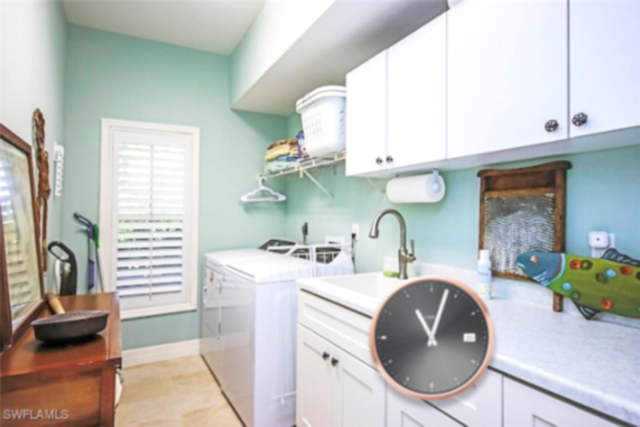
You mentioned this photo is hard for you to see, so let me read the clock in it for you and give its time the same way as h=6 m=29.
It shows h=11 m=3
